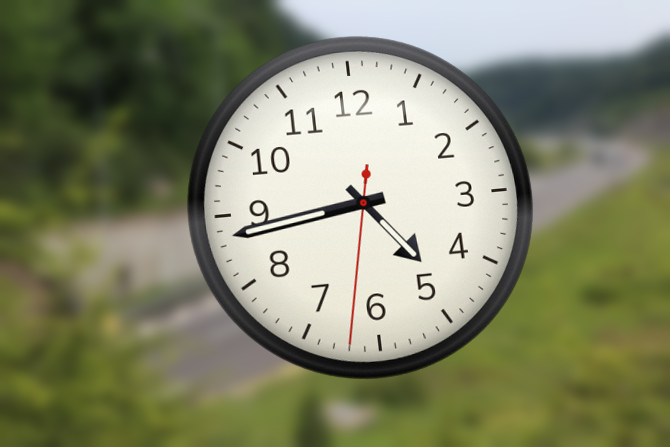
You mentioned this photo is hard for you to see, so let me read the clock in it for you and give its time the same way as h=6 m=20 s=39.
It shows h=4 m=43 s=32
